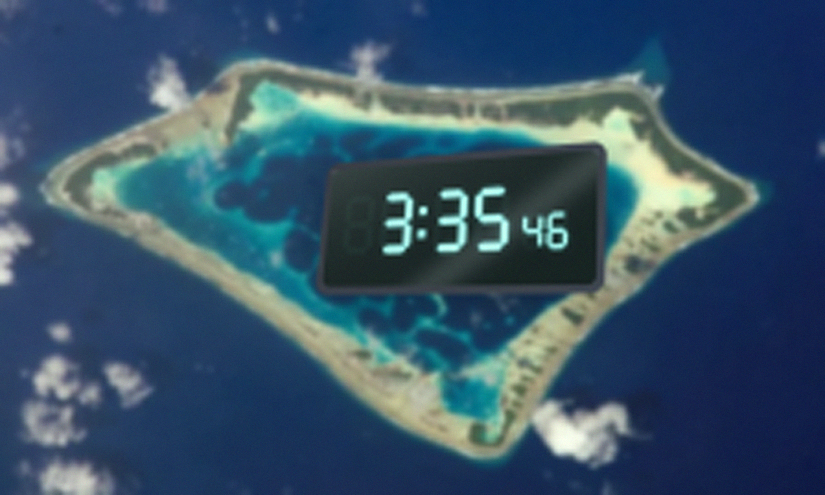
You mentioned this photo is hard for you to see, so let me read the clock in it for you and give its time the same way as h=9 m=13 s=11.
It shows h=3 m=35 s=46
